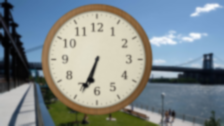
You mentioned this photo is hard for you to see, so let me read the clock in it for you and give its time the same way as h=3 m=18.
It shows h=6 m=34
